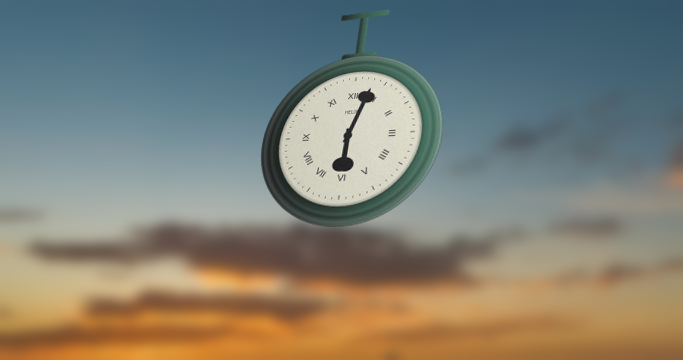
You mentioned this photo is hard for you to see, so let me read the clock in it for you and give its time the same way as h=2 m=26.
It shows h=6 m=3
